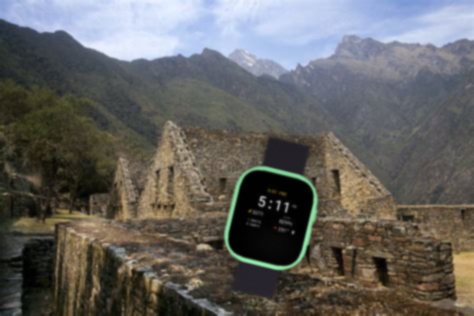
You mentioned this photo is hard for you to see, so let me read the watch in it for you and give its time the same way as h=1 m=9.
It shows h=5 m=11
